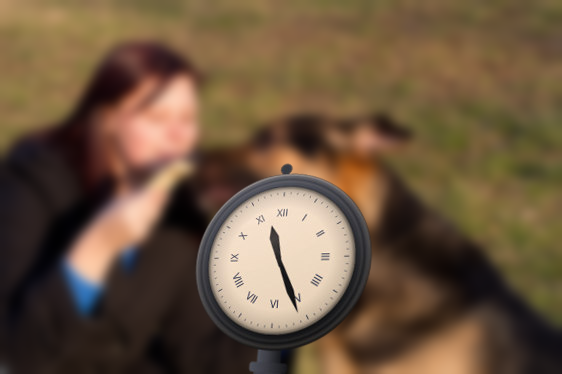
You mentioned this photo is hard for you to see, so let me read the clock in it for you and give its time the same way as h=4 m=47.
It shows h=11 m=26
